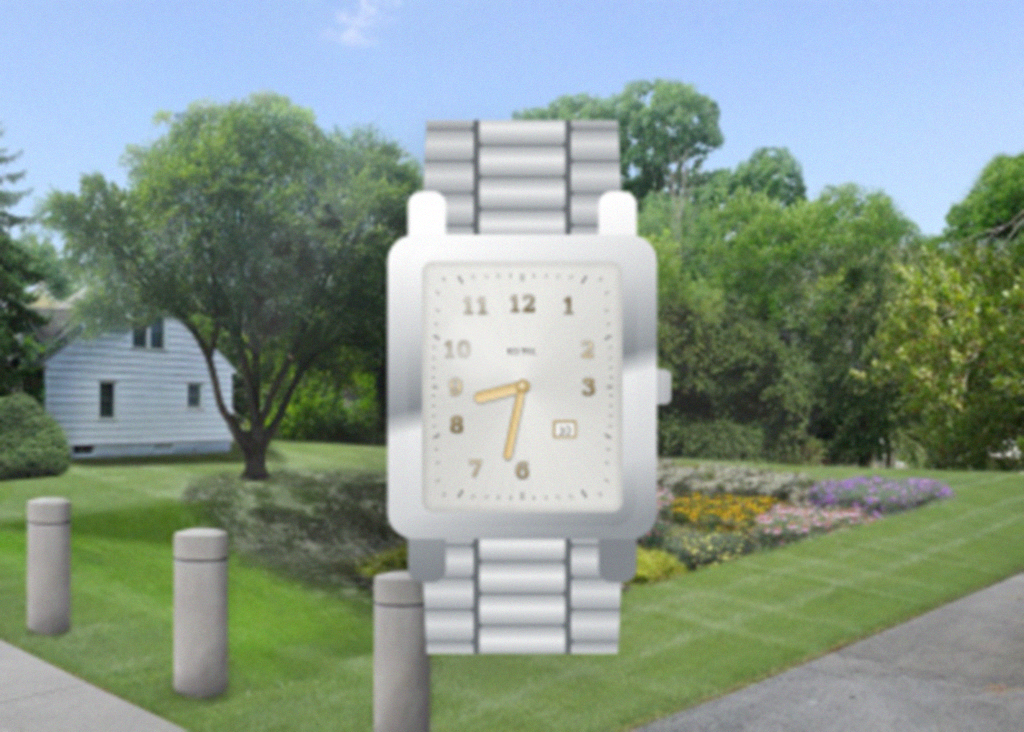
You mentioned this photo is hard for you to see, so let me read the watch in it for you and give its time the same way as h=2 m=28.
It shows h=8 m=32
